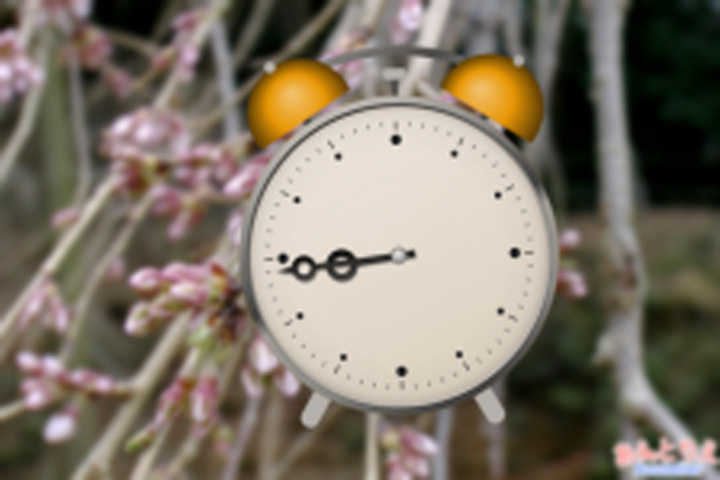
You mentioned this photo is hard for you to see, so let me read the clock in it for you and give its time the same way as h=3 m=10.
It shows h=8 m=44
